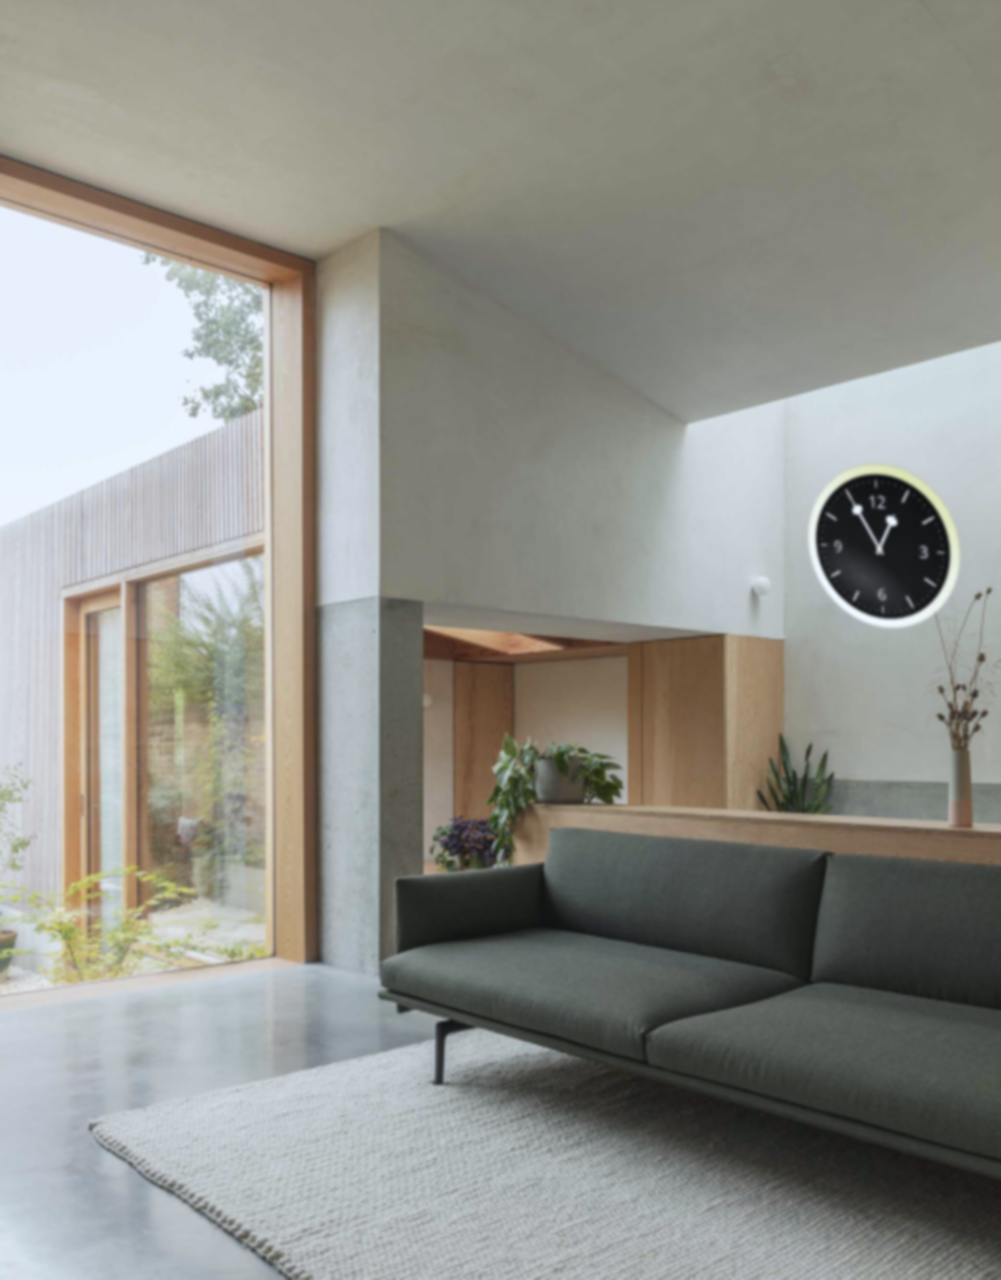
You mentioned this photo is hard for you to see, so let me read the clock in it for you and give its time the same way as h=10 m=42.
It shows h=12 m=55
